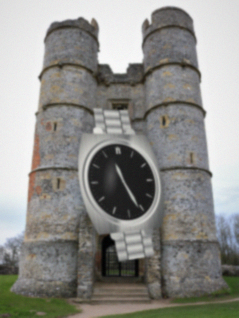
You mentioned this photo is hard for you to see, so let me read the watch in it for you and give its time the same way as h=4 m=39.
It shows h=11 m=26
